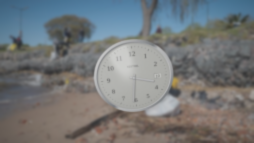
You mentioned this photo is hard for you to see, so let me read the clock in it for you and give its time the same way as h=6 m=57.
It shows h=3 m=31
